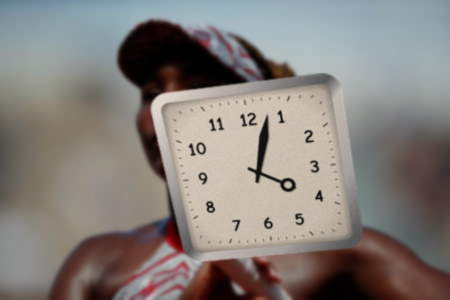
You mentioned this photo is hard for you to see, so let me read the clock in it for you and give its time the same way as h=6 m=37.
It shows h=4 m=3
